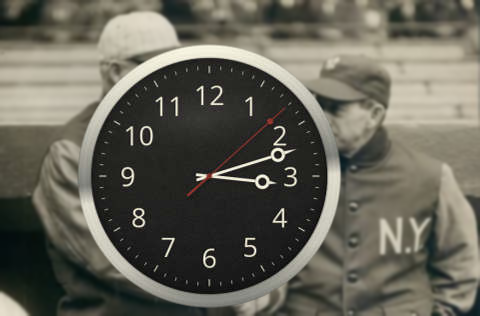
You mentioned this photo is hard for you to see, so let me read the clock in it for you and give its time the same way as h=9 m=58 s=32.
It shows h=3 m=12 s=8
